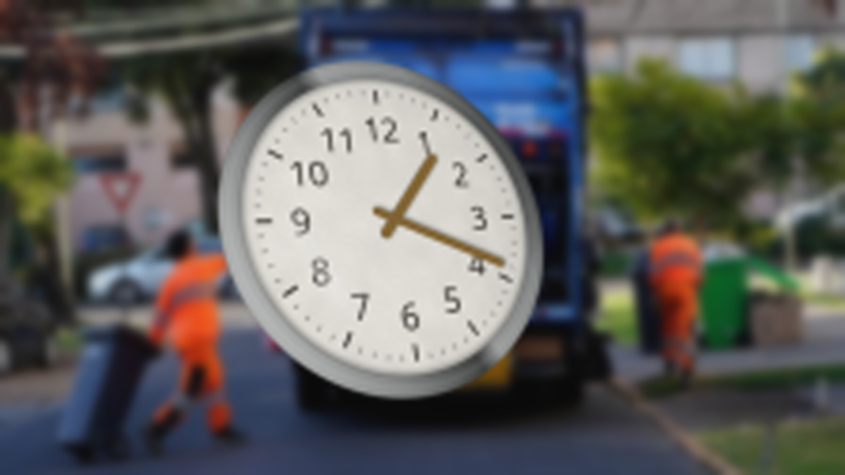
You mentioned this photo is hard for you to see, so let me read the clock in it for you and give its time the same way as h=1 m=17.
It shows h=1 m=19
